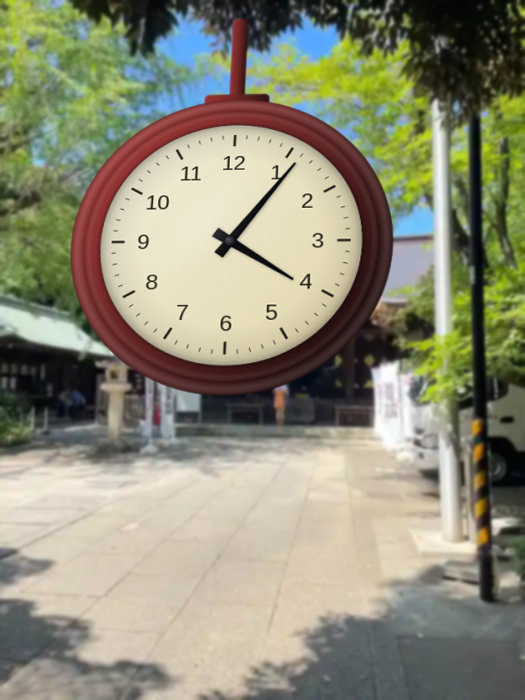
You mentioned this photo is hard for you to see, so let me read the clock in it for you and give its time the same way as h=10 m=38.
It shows h=4 m=6
